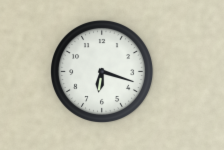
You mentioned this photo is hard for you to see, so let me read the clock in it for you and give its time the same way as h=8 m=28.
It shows h=6 m=18
